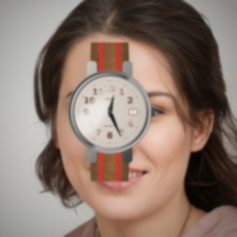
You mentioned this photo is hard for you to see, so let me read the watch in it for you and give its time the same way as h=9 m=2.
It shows h=12 m=26
